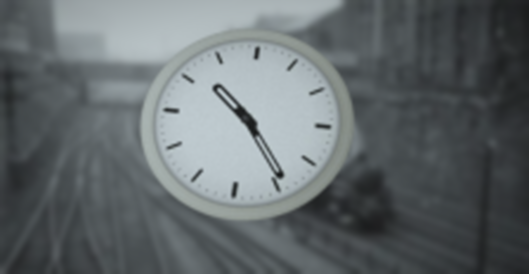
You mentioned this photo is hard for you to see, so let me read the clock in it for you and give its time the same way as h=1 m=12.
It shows h=10 m=24
